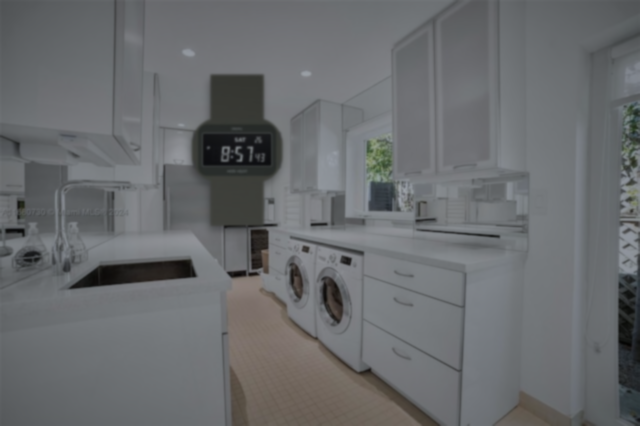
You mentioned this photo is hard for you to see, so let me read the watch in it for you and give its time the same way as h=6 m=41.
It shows h=8 m=57
